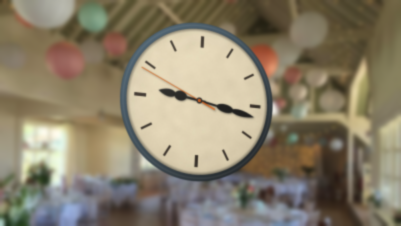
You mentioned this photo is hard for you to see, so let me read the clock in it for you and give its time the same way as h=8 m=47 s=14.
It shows h=9 m=16 s=49
